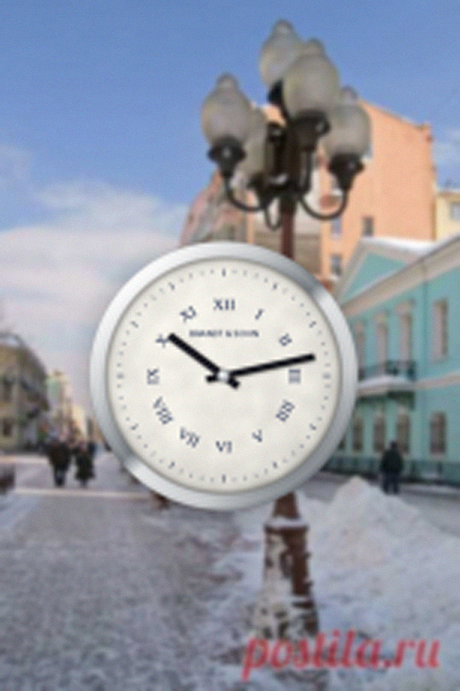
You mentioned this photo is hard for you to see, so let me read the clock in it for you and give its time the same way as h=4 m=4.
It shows h=10 m=13
